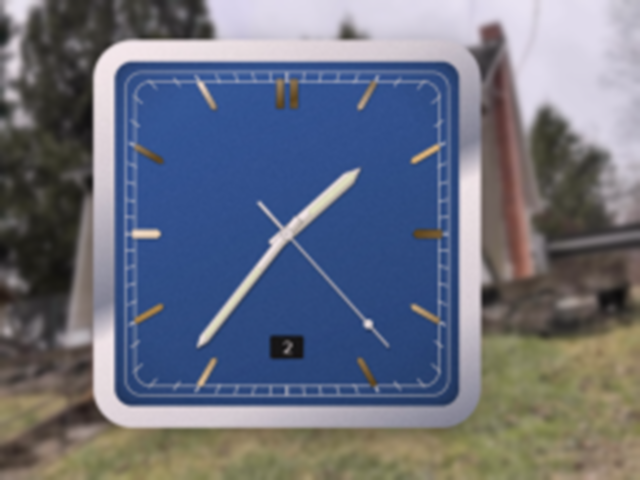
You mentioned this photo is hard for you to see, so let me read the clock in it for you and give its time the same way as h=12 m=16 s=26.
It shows h=1 m=36 s=23
